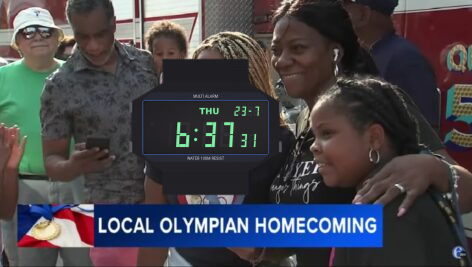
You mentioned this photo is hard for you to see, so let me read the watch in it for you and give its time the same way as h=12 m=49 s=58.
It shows h=6 m=37 s=31
